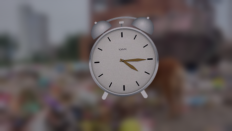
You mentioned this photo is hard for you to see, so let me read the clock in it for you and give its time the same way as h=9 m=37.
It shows h=4 m=15
